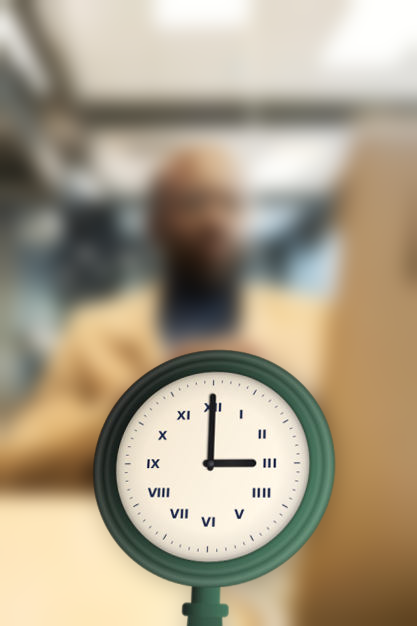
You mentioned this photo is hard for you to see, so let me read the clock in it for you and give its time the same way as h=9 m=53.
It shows h=3 m=0
